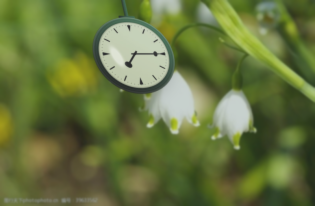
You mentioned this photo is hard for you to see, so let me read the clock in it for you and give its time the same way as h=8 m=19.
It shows h=7 m=15
